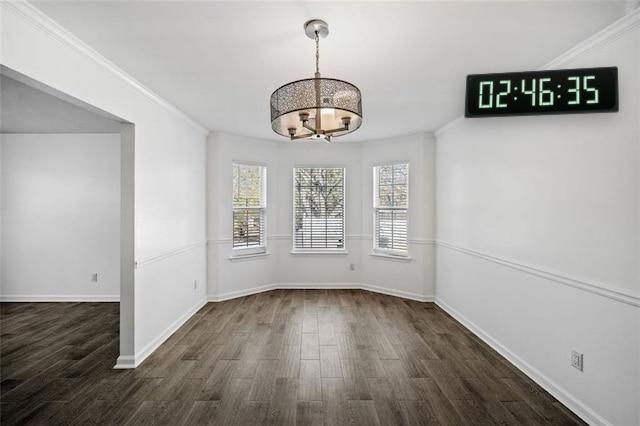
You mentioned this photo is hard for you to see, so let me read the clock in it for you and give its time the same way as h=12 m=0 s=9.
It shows h=2 m=46 s=35
